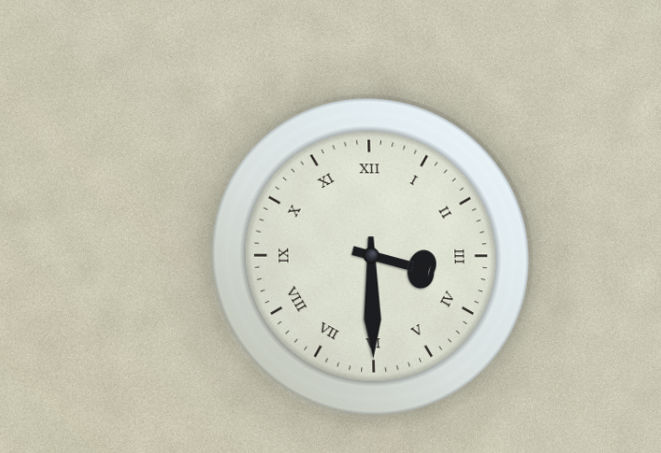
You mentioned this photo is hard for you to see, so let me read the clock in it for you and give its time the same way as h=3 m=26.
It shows h=3 m=30
